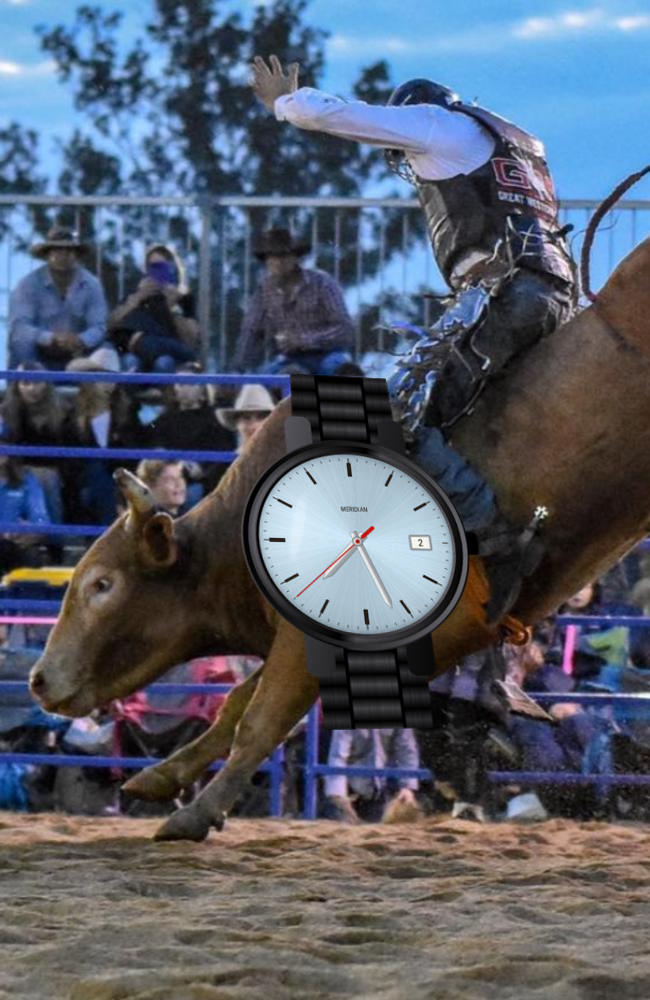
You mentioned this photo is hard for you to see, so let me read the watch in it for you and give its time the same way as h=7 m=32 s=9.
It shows h=7 m=26 s=38
